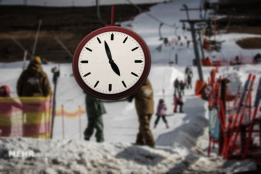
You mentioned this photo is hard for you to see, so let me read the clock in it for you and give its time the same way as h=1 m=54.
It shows h=4 m=57
